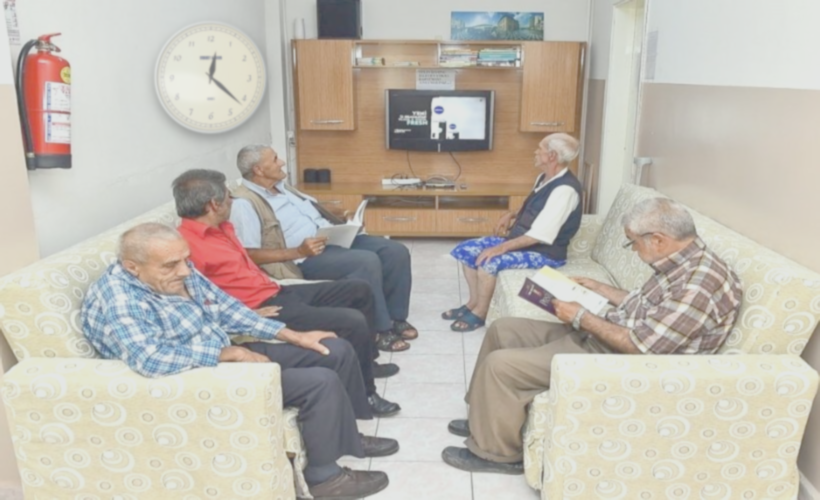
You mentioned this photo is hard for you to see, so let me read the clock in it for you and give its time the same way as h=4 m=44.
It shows h=12 m=22
